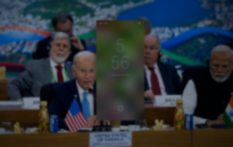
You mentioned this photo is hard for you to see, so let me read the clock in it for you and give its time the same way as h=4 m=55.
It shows h=5 m=56
